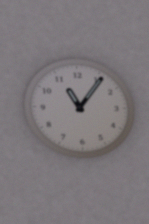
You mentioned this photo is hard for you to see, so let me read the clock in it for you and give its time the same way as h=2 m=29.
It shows h=11 m=6
